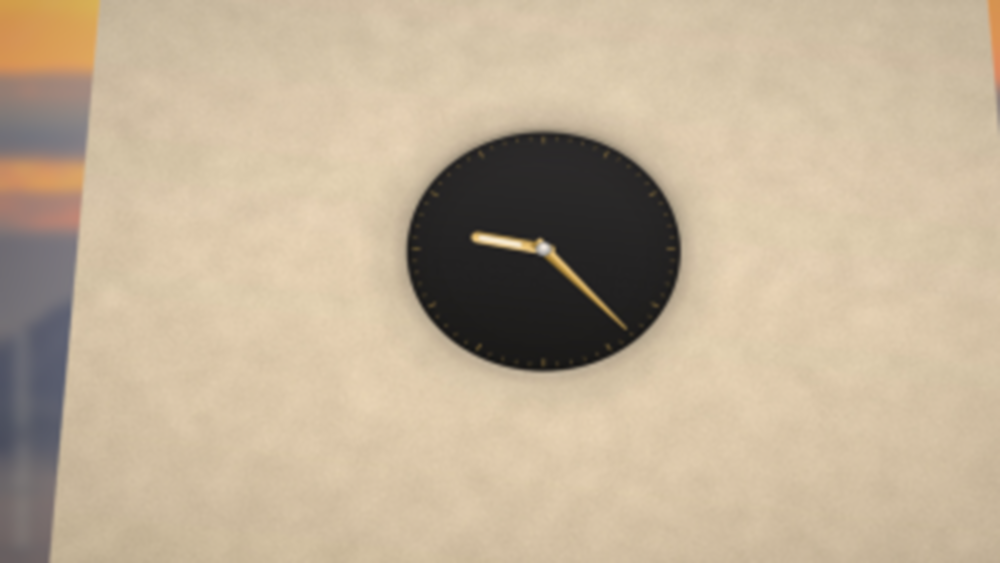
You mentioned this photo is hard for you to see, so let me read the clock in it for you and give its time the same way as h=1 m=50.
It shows h=9 m=23
